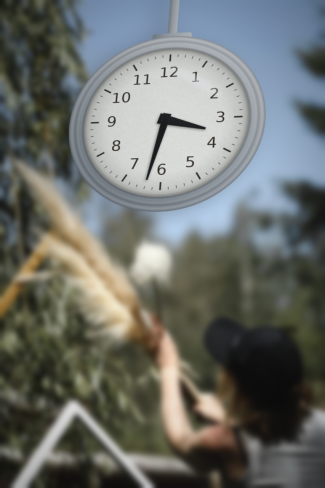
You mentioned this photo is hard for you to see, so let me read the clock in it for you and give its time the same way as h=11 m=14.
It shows h=3 m=32
